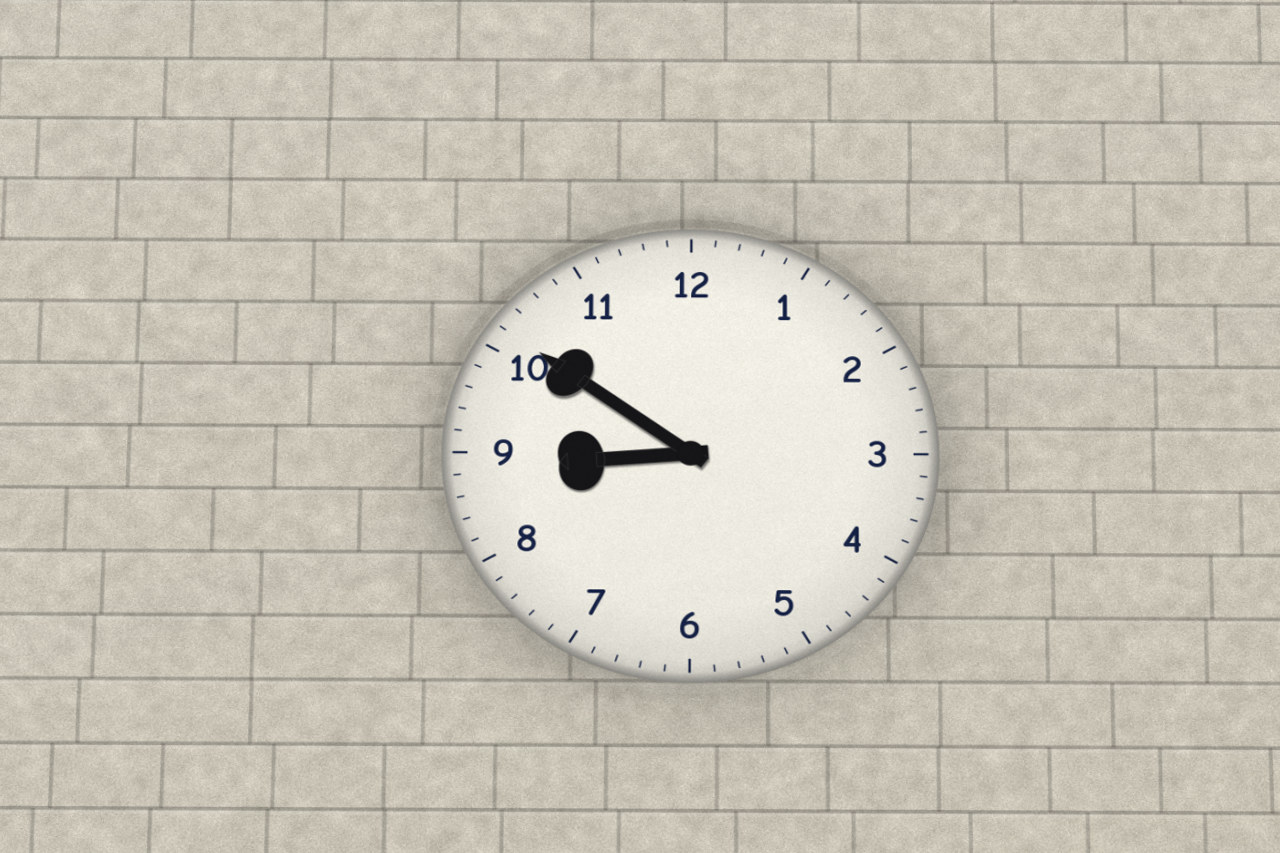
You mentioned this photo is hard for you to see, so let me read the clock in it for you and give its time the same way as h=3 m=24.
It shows h=8 m=51
